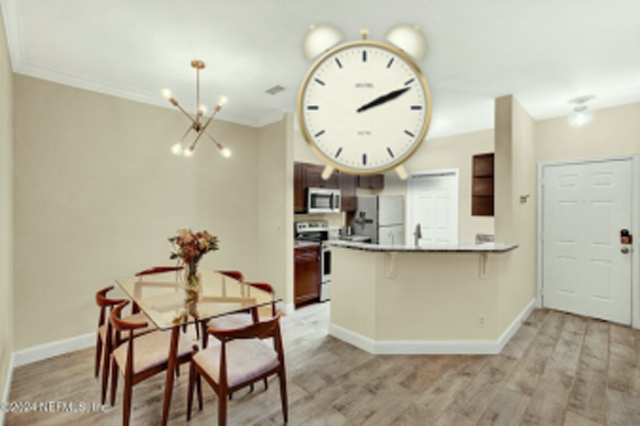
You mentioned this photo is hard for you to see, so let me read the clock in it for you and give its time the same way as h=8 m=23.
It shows h=2 m=11
